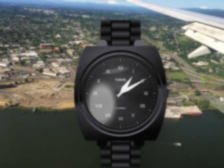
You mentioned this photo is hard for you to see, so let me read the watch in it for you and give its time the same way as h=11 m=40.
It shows h=1 m=10
